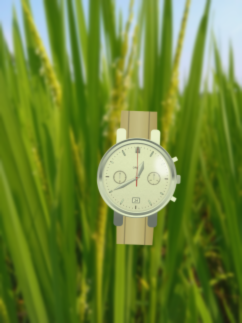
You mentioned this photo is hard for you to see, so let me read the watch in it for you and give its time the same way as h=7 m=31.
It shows h=12 m=40
